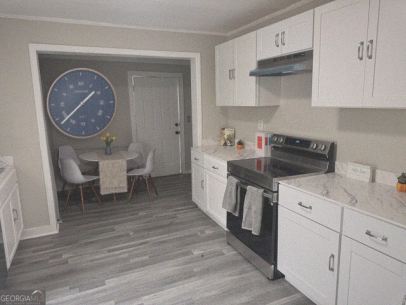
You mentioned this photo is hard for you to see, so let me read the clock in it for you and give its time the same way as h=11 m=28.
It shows h=1 m=38
